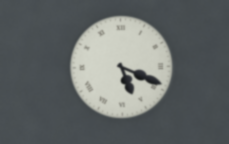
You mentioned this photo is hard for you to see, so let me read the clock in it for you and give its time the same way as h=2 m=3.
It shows h=5 m=19
